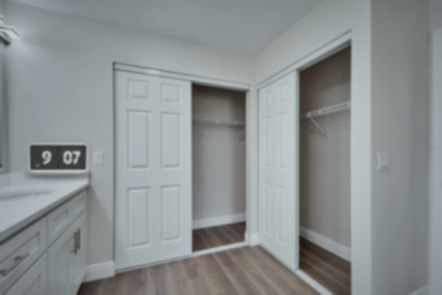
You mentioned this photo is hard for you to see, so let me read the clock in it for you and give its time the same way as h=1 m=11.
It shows h=9 m=7
